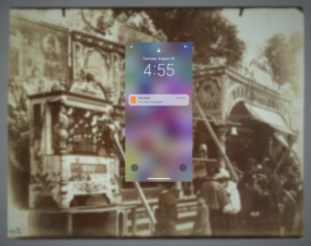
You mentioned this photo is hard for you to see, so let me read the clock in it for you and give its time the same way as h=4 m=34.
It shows h=4 m=55
